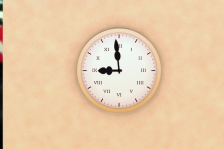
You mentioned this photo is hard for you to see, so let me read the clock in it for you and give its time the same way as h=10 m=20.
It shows h=8 m=59
